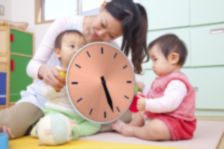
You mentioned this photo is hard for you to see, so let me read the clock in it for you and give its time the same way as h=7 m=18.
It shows h=5 m=27
